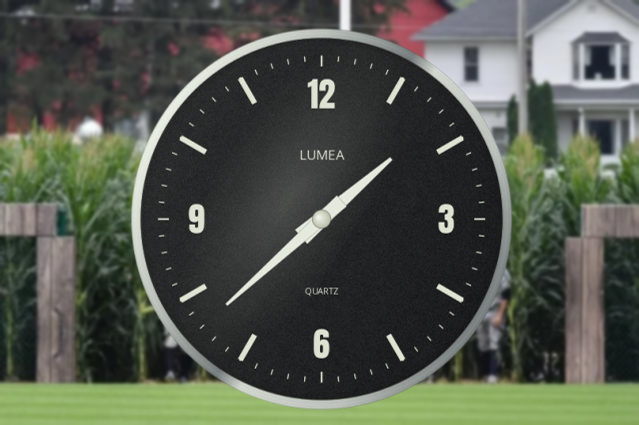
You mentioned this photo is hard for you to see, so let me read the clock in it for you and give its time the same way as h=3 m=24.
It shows h=1 m=38
